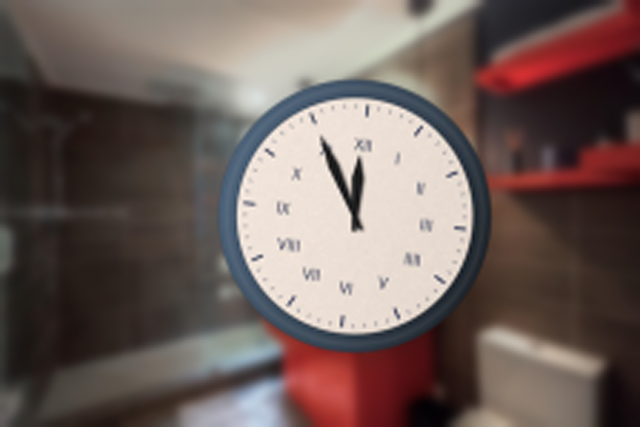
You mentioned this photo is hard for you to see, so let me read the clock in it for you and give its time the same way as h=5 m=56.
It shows h=11 m=55
